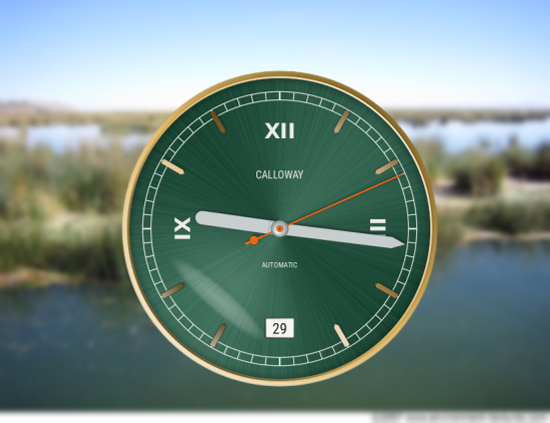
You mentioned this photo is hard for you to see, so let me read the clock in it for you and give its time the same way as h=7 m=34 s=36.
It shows h=9 m=16 s=11
